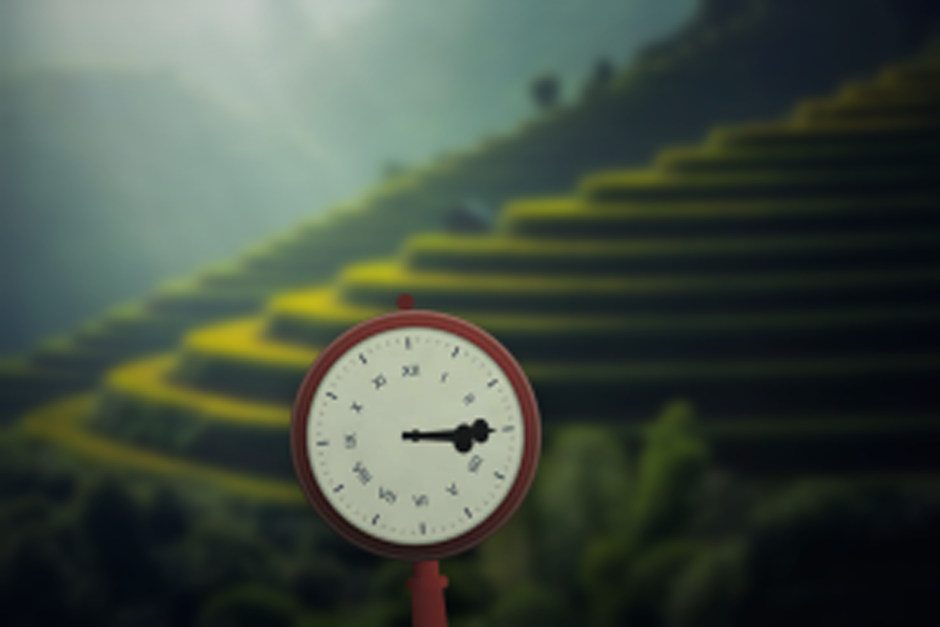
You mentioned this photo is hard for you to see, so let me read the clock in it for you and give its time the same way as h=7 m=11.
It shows h=3 m=15
